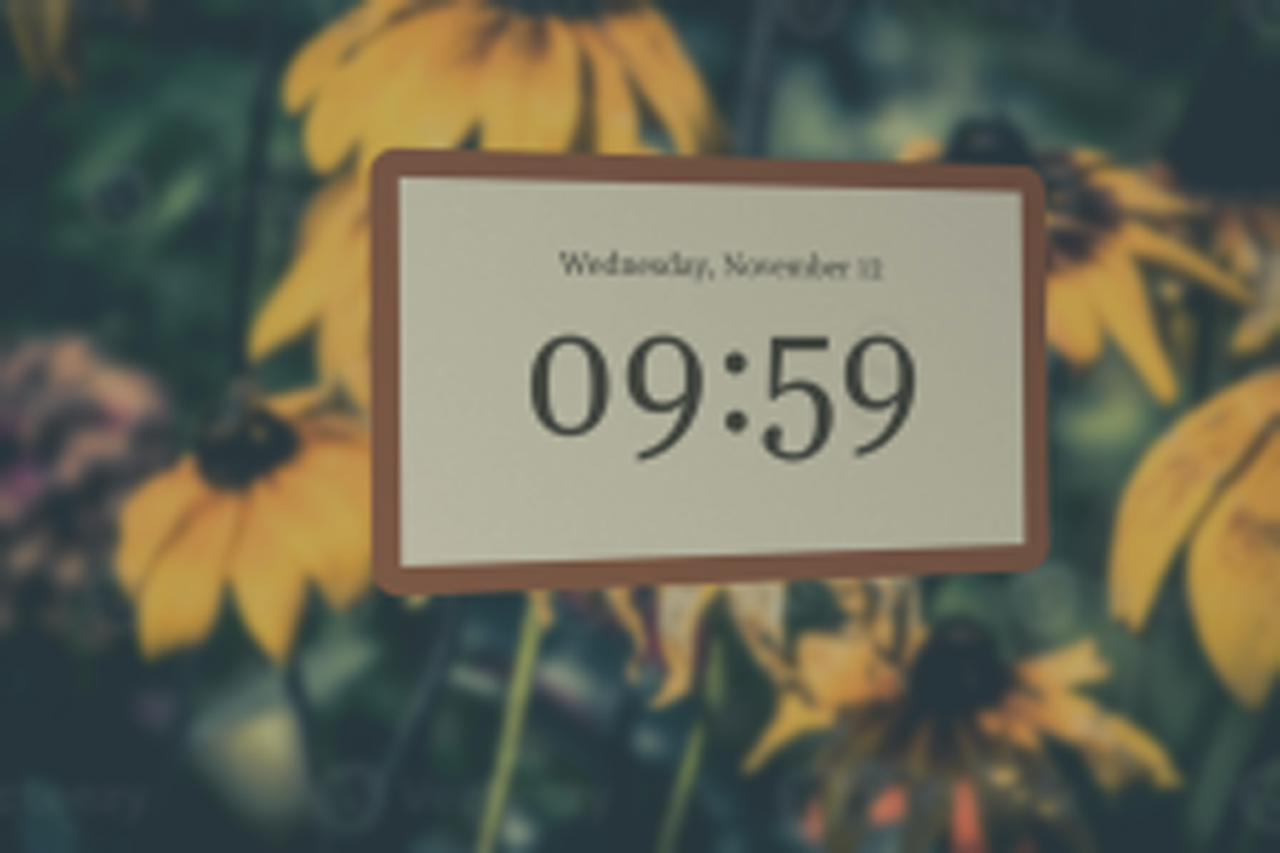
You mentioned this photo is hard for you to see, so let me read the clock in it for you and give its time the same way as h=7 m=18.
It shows h=9 m=59
